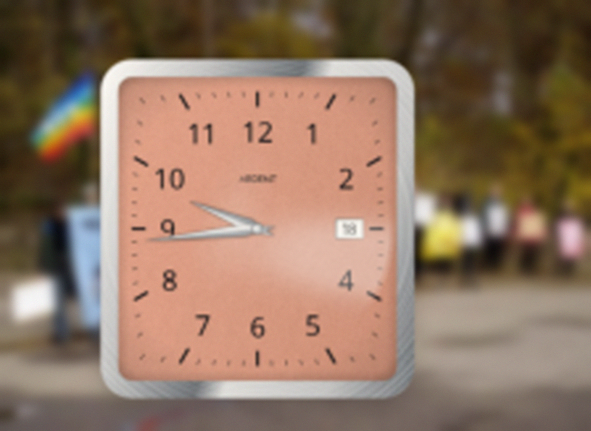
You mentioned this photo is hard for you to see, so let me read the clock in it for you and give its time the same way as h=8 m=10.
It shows h=9 m=44
